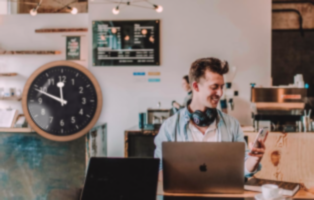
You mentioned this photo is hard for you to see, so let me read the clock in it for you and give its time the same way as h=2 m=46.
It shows h=11 m=49
